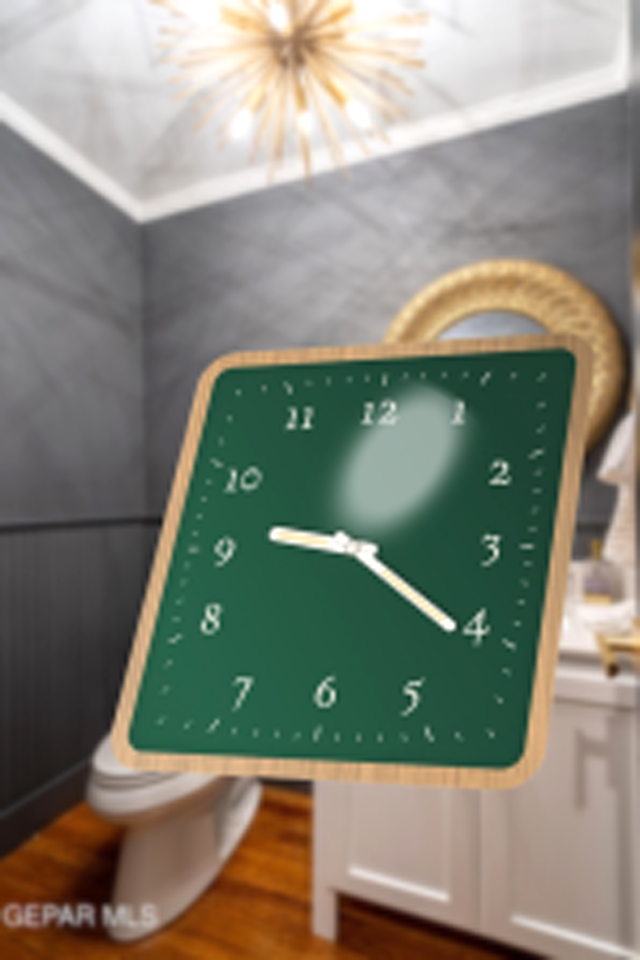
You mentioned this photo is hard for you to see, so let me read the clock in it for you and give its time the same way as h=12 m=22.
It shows h=9 m=21
